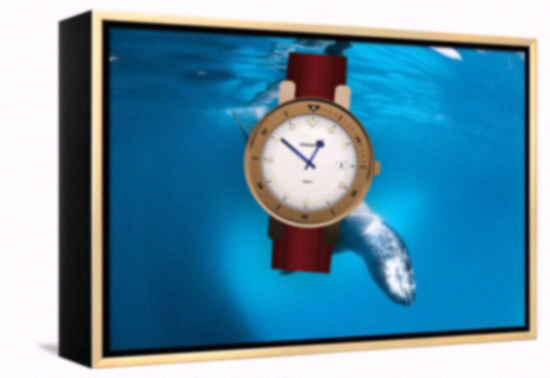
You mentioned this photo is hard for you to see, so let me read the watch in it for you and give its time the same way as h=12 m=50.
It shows h=12 m=51
